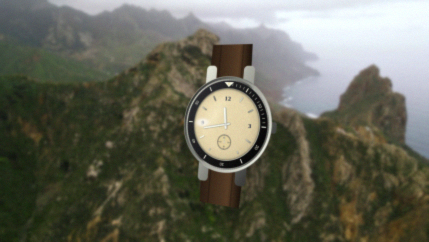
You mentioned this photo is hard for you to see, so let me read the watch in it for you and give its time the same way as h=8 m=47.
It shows h=11 m=43
